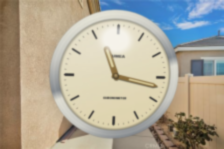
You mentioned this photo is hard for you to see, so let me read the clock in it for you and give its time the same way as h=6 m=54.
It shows h=11 m=17
